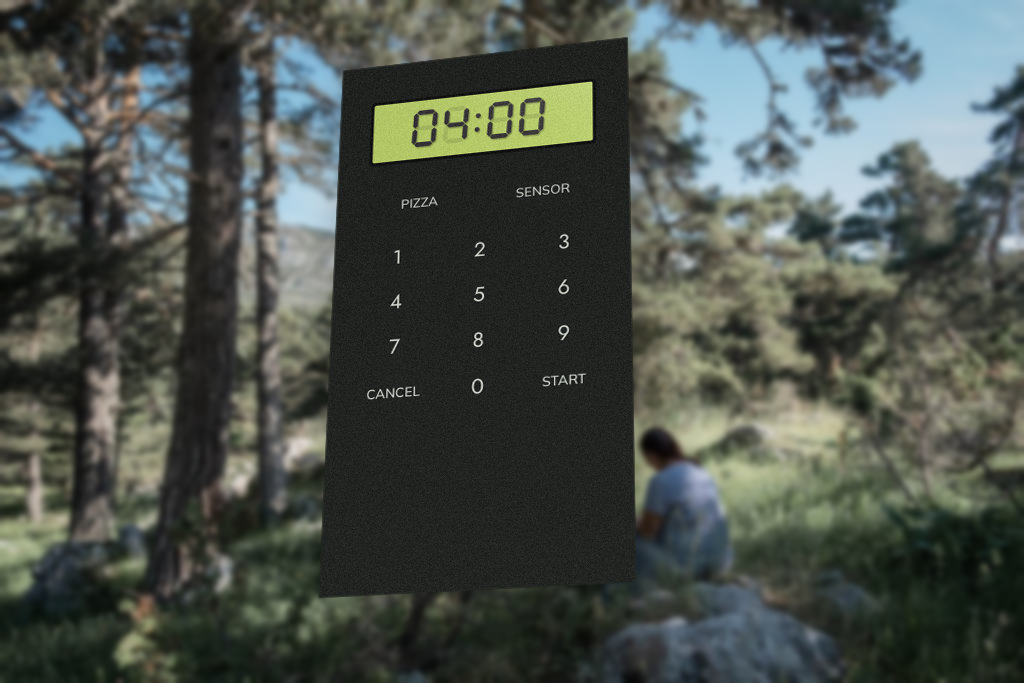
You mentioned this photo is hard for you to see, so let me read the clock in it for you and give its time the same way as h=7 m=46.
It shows h=4 m=0
